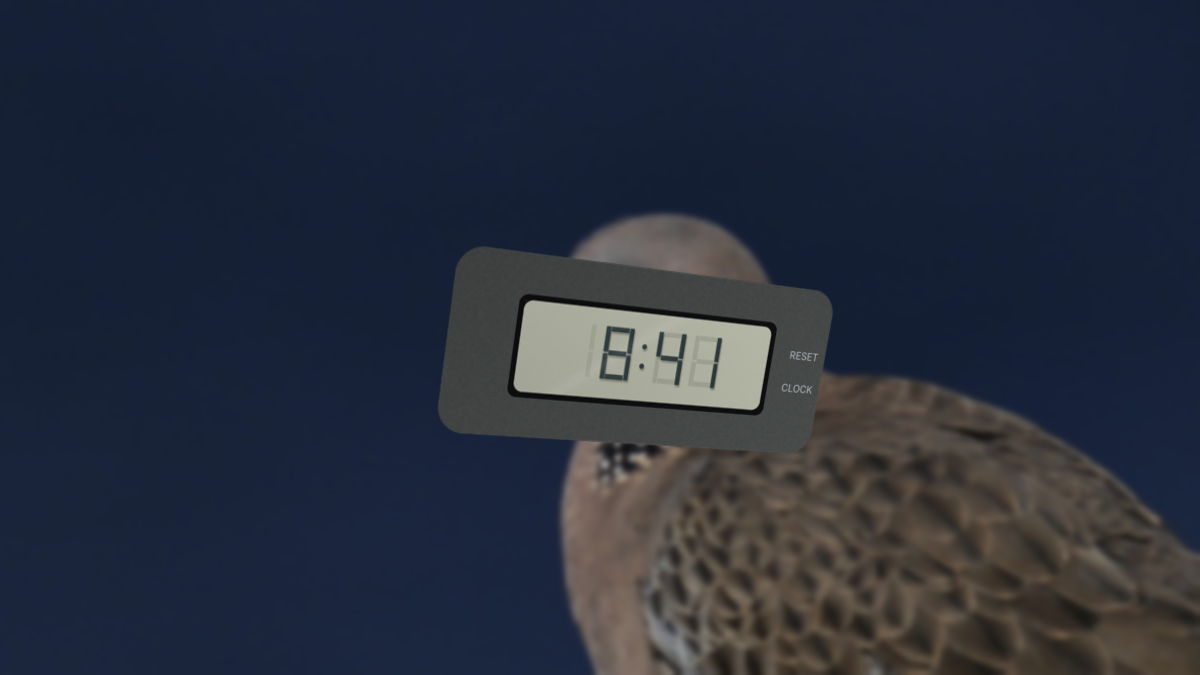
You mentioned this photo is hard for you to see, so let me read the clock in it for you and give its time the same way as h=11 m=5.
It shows h=8 m=41
